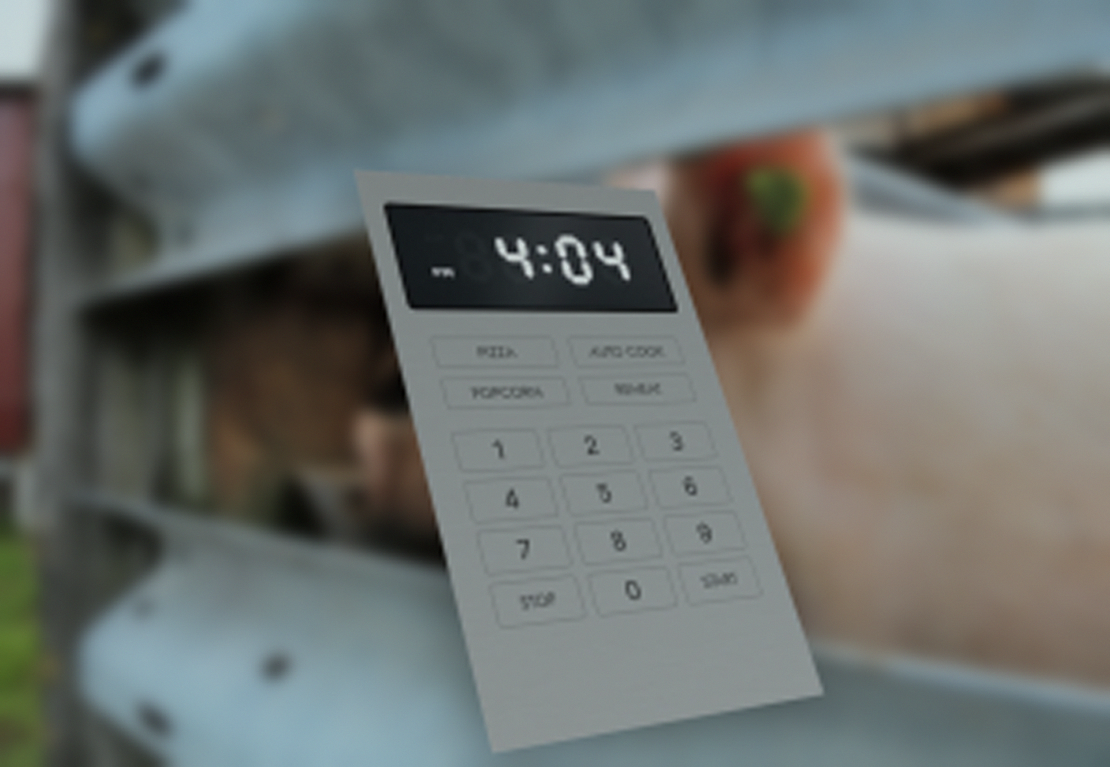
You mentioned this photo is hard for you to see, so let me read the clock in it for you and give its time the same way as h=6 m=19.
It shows h=4 m=4
